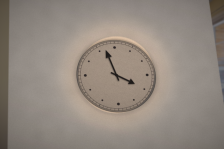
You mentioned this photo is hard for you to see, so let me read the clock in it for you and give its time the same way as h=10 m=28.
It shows h=3 m=57
